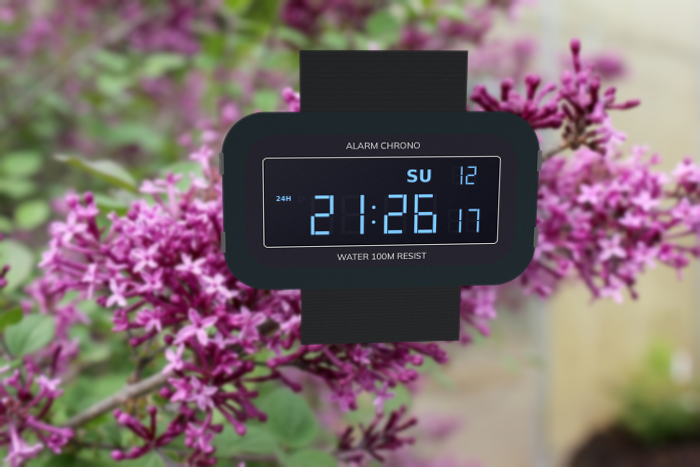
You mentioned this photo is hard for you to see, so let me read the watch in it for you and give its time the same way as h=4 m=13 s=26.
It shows h=21 m=26 s=17
